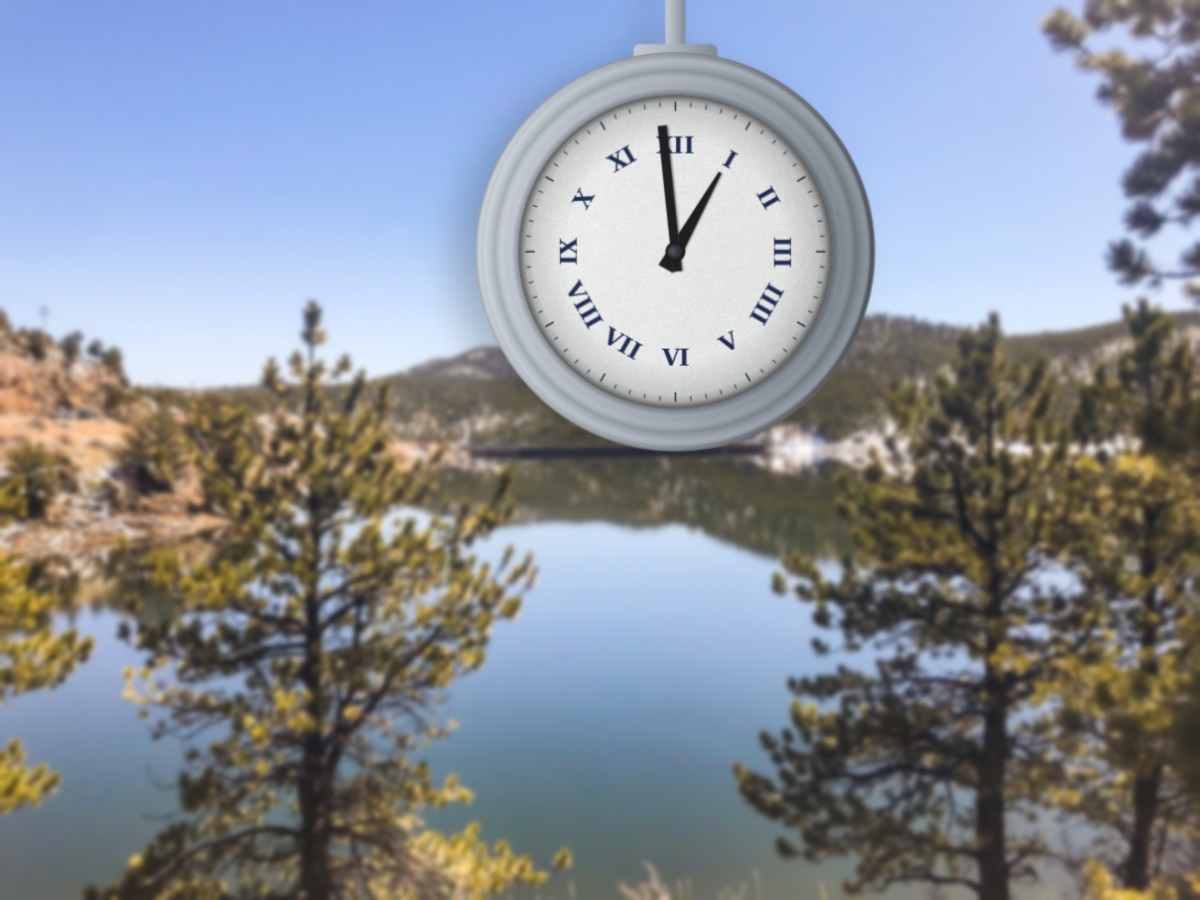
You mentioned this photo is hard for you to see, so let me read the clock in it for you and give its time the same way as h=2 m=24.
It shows h=12 m=59
